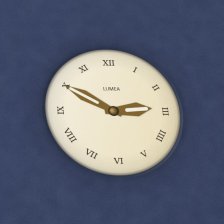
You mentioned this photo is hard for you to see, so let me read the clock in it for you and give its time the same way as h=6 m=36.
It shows h=2 m=50
